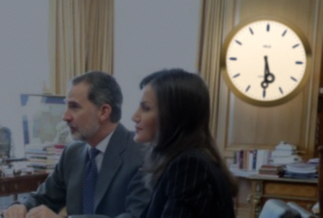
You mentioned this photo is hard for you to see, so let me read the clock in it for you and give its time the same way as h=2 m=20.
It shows h=5 m=30
